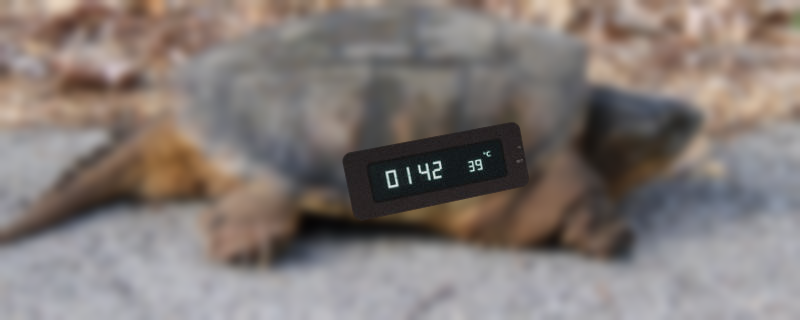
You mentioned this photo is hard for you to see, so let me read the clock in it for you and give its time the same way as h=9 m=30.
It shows h=1 m=42
